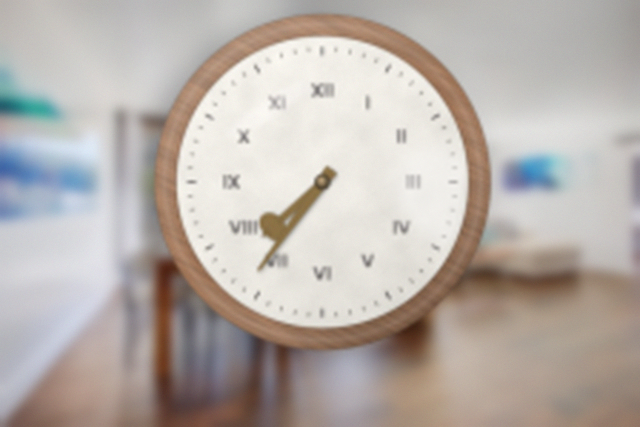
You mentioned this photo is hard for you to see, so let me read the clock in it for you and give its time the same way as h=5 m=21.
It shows h=7 m=36
